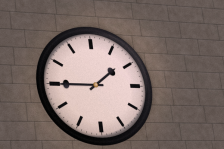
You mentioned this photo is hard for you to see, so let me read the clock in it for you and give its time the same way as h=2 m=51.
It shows h=1 m=45
